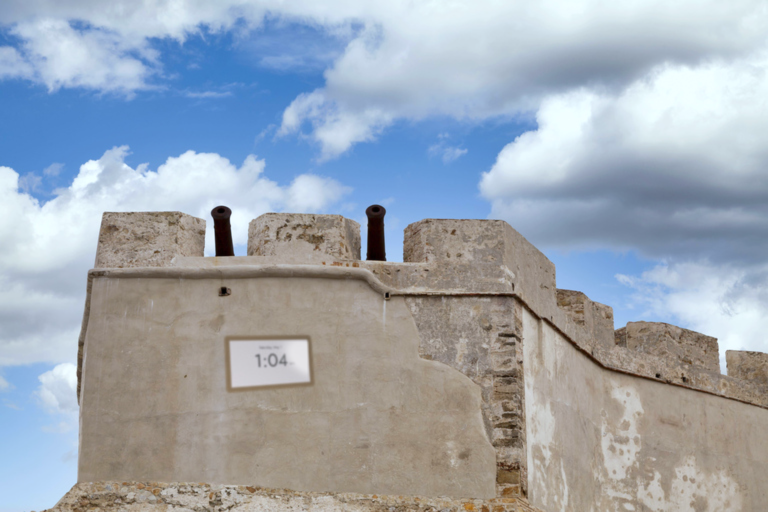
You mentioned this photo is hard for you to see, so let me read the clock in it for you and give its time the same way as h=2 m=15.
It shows h=1 m=4
